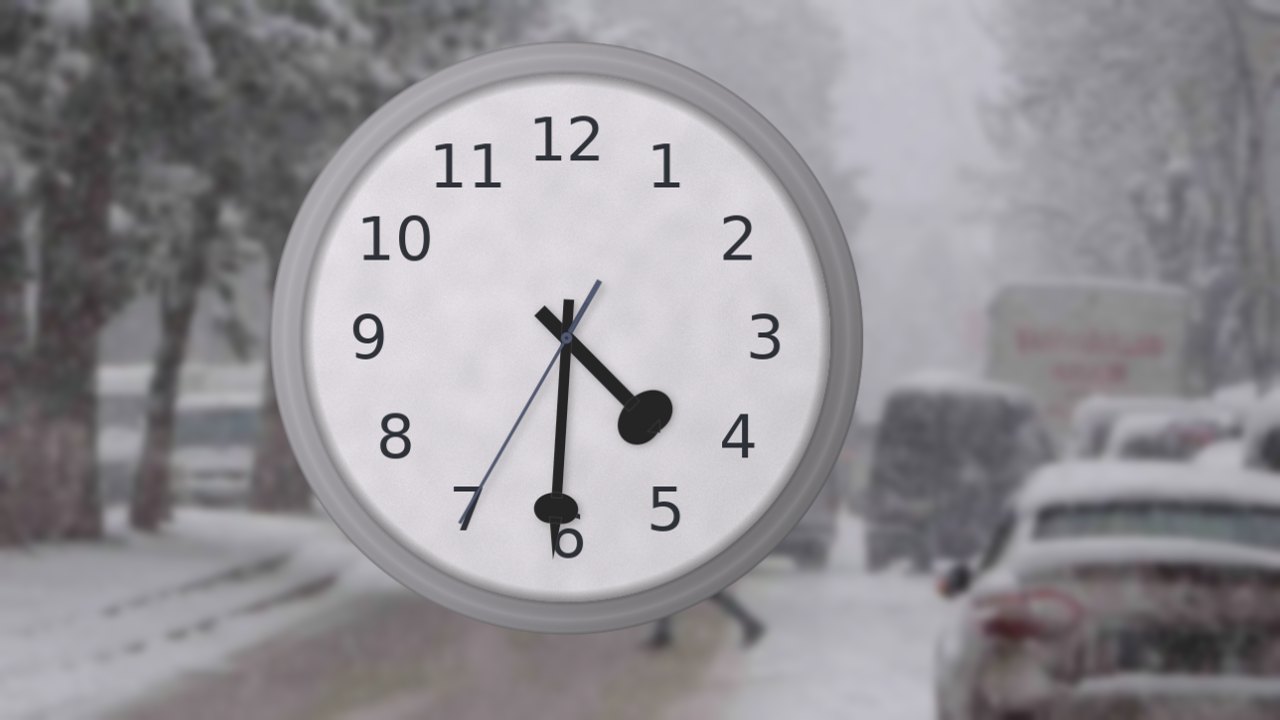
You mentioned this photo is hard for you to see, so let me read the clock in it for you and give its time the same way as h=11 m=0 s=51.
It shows h=4 m=30 s=35
